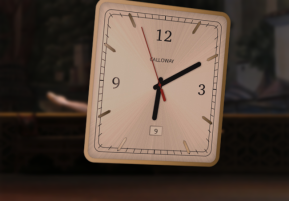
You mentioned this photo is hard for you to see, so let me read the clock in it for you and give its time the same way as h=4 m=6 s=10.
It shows h=6 m=9 s=56
